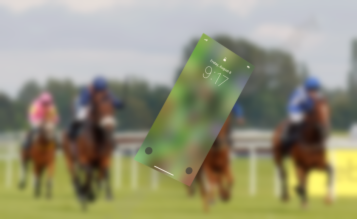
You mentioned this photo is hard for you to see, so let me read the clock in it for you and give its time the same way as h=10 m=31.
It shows h=9 m=17
